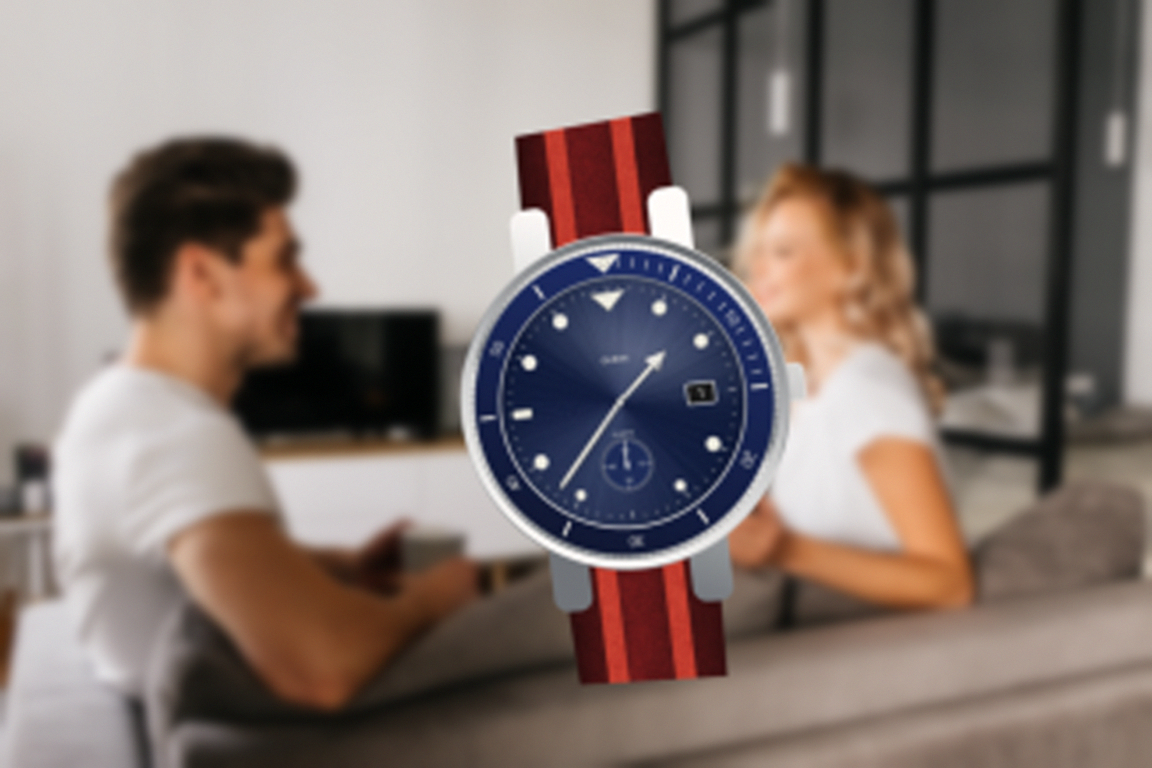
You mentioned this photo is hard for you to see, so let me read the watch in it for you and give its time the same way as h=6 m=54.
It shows h=1 m=37
